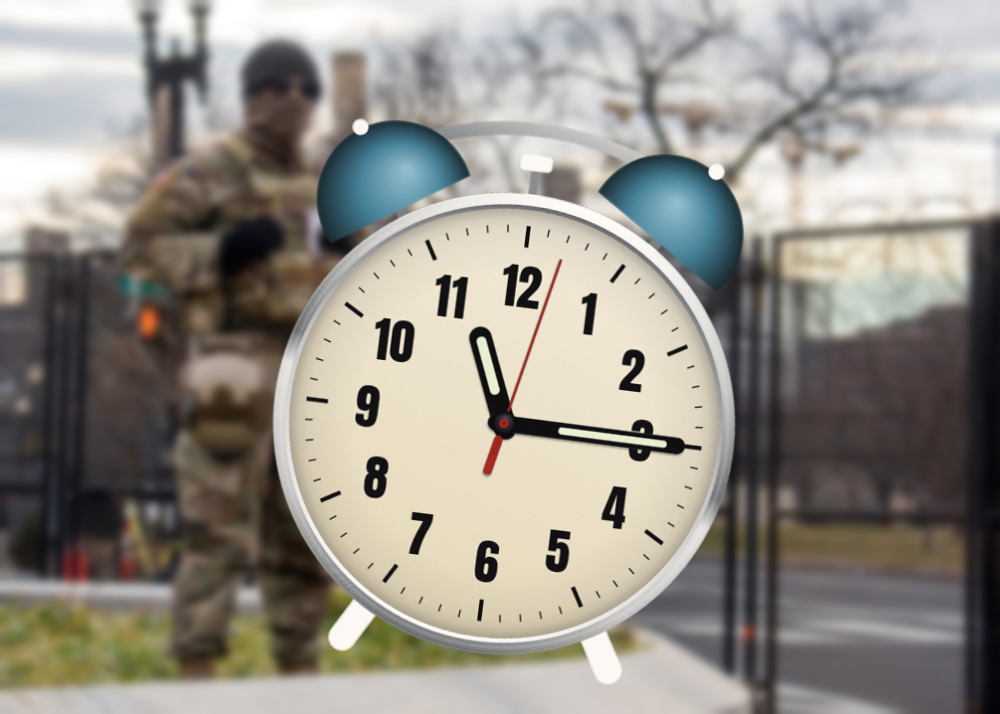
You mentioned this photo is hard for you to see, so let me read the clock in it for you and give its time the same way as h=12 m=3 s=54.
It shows h=11 m=15 s=2
